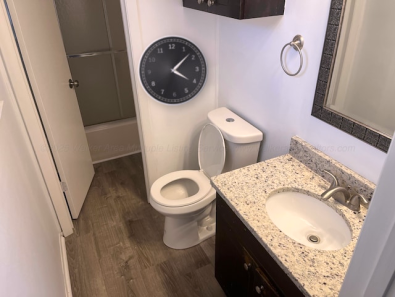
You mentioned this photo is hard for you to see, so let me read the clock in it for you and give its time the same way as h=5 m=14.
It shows h=4 m=8
